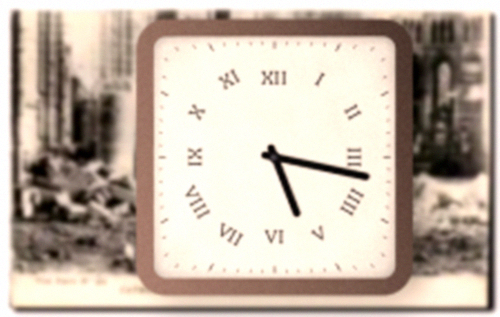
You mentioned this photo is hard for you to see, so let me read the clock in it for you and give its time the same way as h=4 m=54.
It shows h=5 m=17
